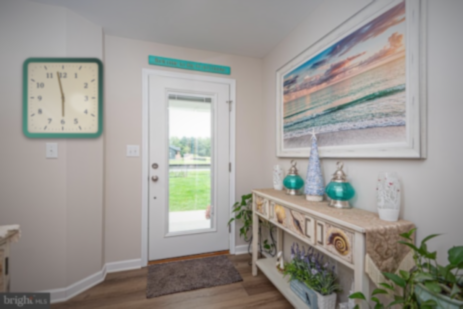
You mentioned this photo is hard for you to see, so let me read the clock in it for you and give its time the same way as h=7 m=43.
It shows h=5 m=58
